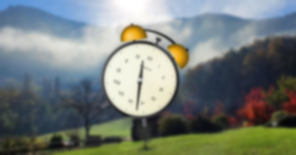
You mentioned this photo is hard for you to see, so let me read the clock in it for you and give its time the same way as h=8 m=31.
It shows h=11 m=27
